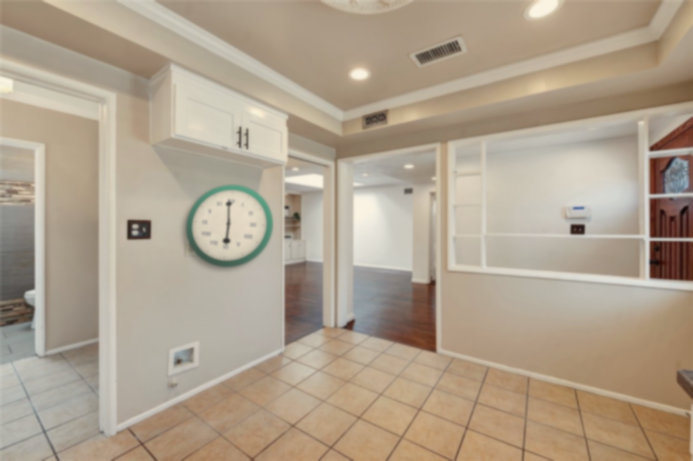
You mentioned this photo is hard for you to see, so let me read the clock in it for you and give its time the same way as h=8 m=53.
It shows h=5 m=59
